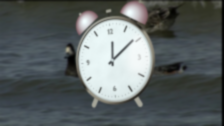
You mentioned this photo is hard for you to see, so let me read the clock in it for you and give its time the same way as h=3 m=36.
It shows h=12 m=9
